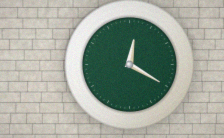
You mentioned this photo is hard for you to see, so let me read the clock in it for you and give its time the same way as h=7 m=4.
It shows h=12 m=20
